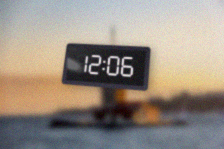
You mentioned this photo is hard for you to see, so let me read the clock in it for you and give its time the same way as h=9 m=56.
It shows h=12 m=6
